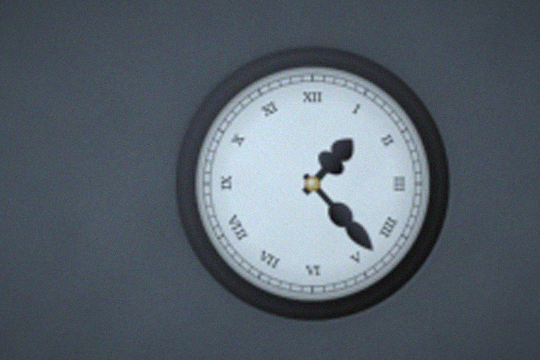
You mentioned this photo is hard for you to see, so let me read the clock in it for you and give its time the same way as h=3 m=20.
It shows h=1 m=23
